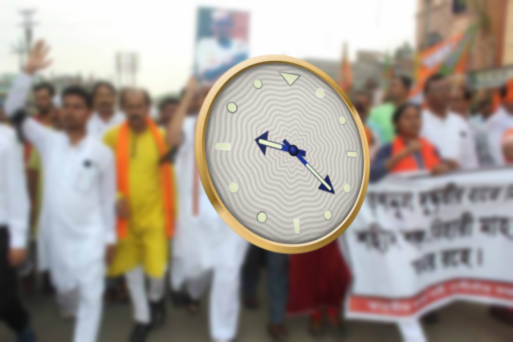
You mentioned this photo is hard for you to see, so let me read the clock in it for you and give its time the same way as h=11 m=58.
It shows h=9 m=22
